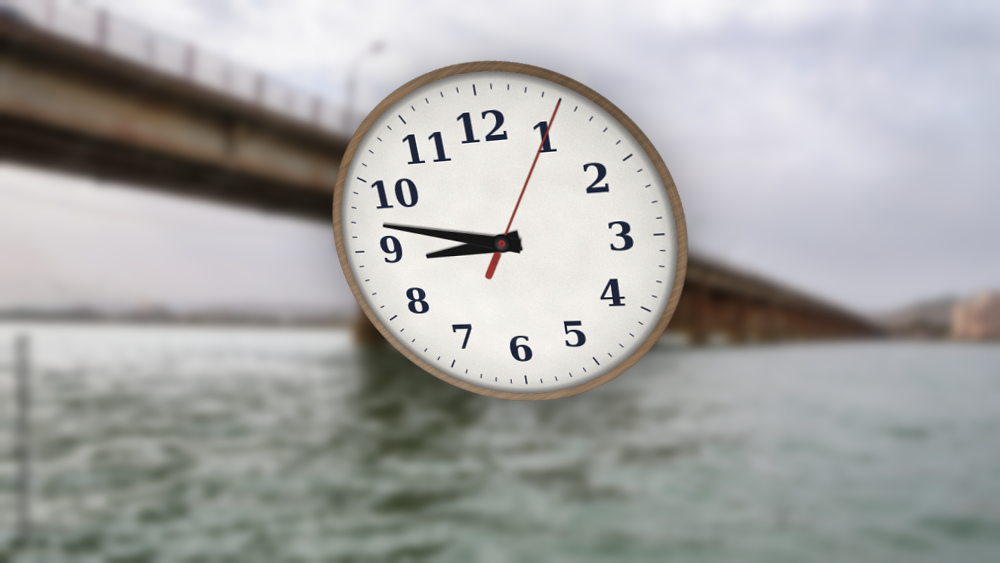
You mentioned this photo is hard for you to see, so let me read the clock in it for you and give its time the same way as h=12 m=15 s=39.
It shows h=8 m=47 s=5
